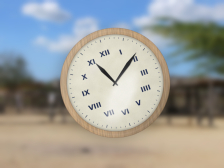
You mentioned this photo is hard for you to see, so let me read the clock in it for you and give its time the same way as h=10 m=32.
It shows h=11 m=9
